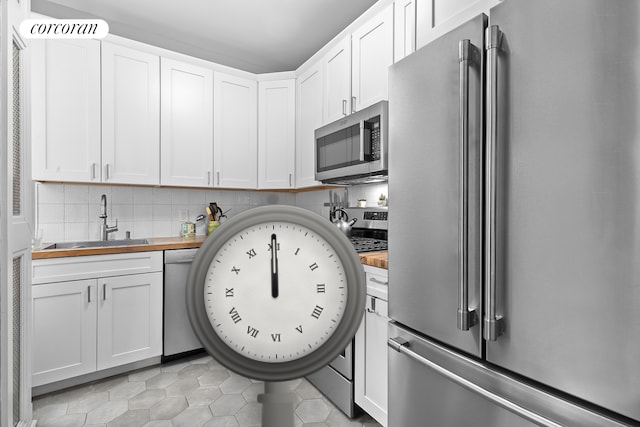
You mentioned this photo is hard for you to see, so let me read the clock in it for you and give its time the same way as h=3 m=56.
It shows h=12 m=0
